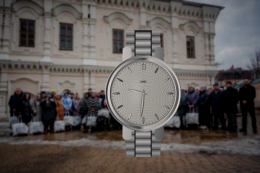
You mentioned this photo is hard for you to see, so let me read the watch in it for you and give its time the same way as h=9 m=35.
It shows h=9 m=31
